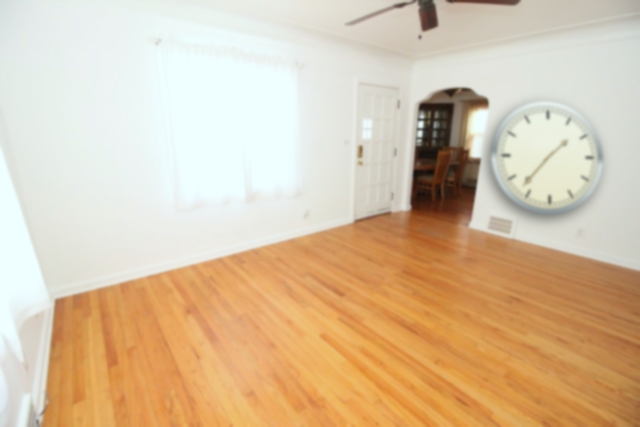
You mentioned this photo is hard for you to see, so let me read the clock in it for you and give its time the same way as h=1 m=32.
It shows h=1 m=37
